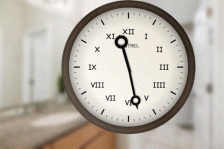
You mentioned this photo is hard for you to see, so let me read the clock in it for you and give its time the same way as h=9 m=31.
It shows h=11 m=28
